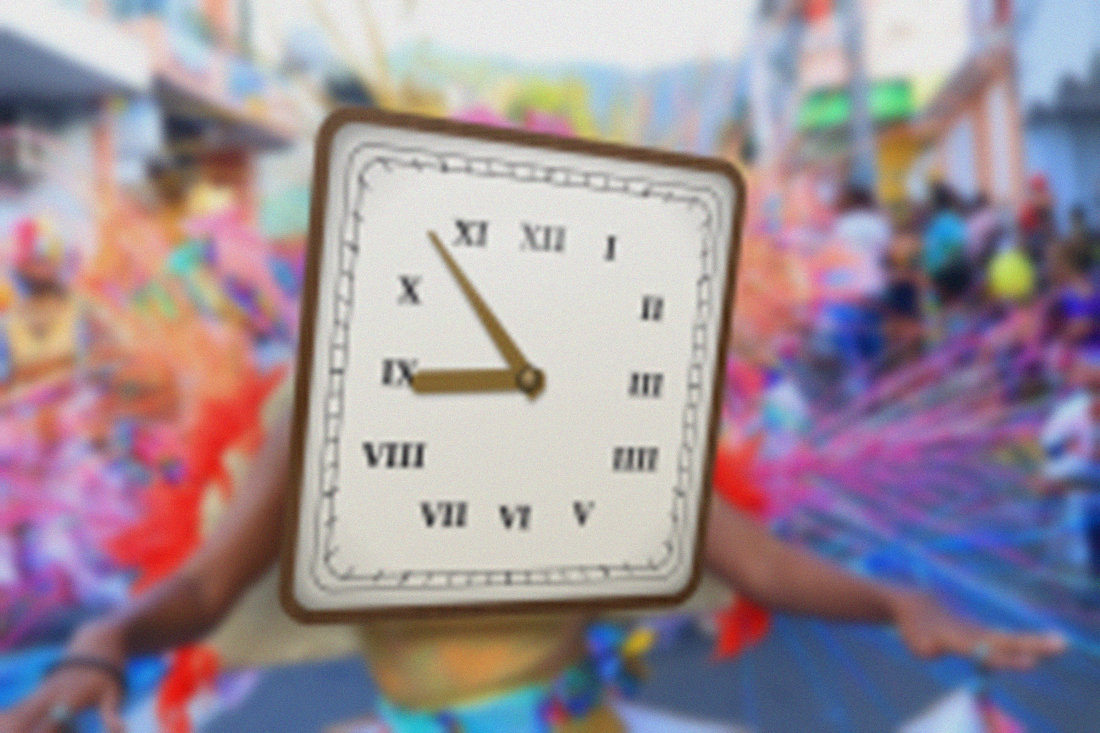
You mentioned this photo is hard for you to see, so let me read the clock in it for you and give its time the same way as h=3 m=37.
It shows h=8 m=53
